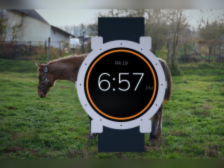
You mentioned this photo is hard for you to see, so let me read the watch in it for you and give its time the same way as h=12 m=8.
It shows h=6 m=57
